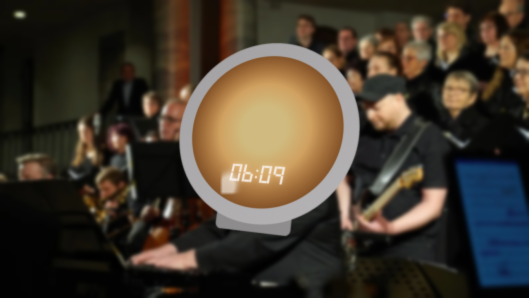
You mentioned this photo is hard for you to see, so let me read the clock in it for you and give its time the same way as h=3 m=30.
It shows h=6 m=9
